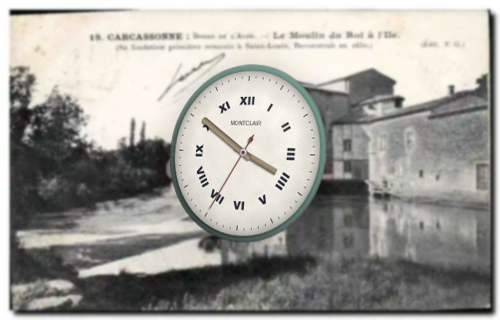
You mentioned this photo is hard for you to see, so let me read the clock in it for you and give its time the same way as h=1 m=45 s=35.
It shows h=3 m=50 s=35
